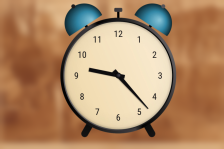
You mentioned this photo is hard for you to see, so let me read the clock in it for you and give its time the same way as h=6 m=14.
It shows h=9 m=23
